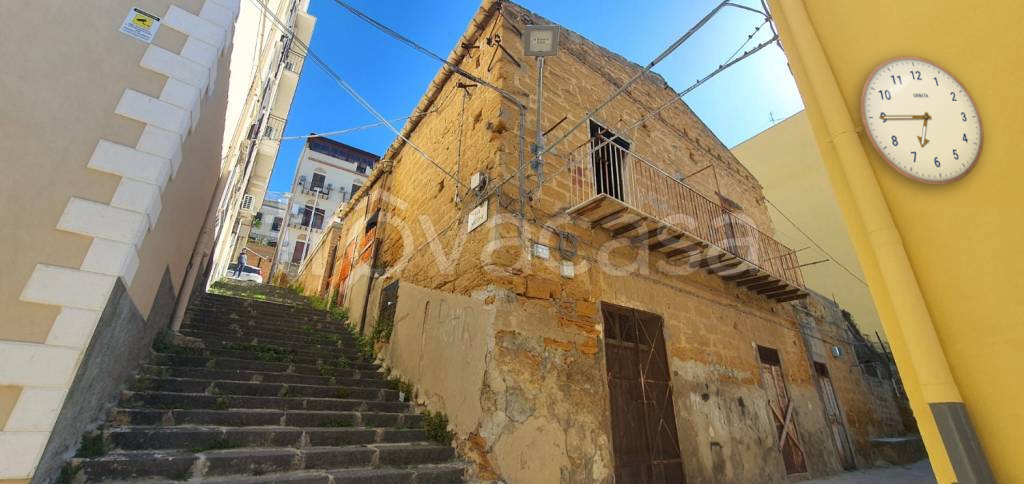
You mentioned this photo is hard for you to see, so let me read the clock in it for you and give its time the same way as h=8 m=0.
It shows h=6 m=45
